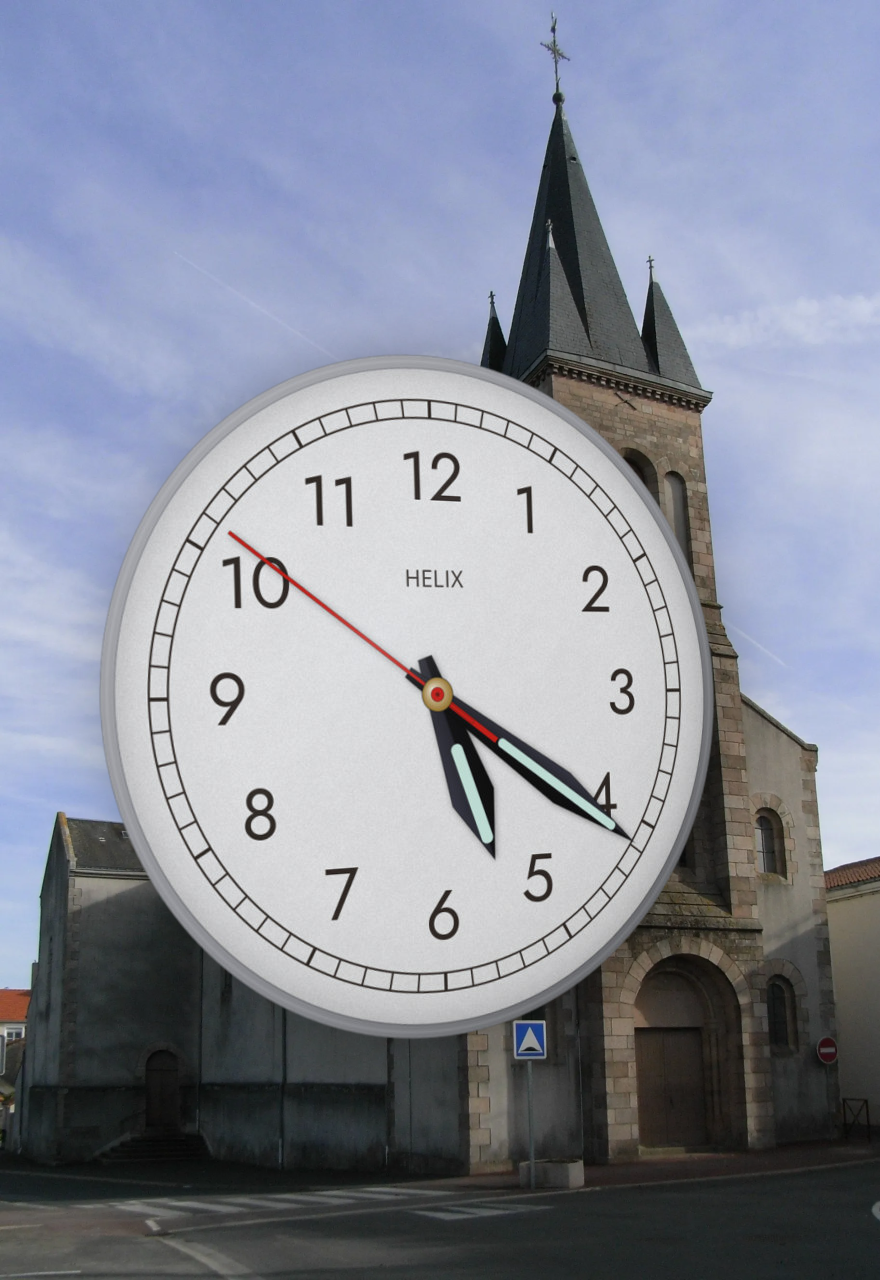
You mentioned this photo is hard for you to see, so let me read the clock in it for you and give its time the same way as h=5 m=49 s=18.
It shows h=5 m=20 s=51
